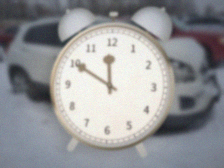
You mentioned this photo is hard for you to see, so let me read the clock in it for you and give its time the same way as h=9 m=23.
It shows h=11 m=50
